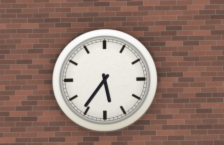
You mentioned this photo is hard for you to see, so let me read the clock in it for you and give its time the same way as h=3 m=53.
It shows h=5 m=36
